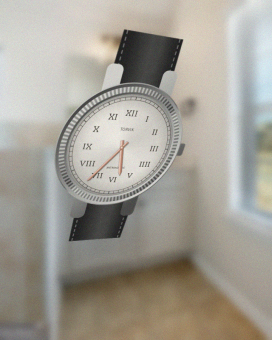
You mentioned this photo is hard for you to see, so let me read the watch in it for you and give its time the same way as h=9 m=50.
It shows h=5 m=36
